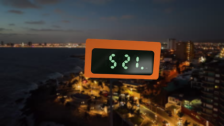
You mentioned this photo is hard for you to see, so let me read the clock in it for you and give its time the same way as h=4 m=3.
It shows h=5 m=21
